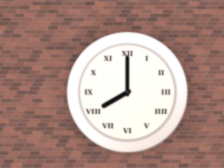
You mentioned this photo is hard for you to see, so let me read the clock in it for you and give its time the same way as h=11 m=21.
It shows h=8 m=0
